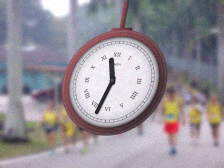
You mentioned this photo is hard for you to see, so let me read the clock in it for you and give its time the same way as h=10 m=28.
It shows h=11 m=33
